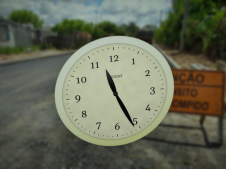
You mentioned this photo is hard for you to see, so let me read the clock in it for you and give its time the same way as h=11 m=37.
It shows h=11 m=26
